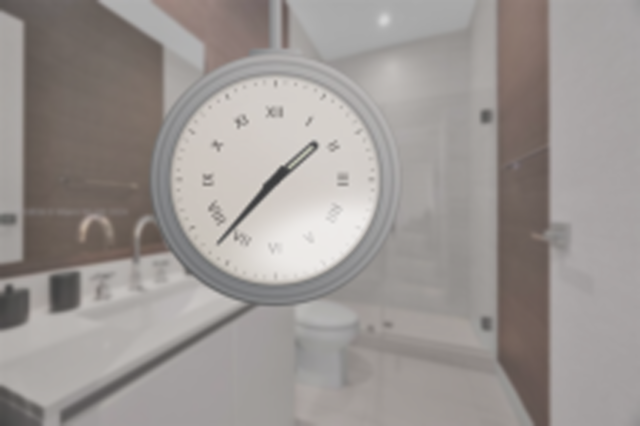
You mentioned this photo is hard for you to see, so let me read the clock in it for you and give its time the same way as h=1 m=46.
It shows h=1 m=37
